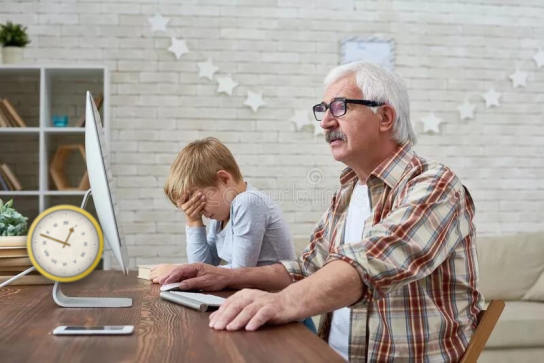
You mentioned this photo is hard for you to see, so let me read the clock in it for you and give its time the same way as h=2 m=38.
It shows h=12 m=48
